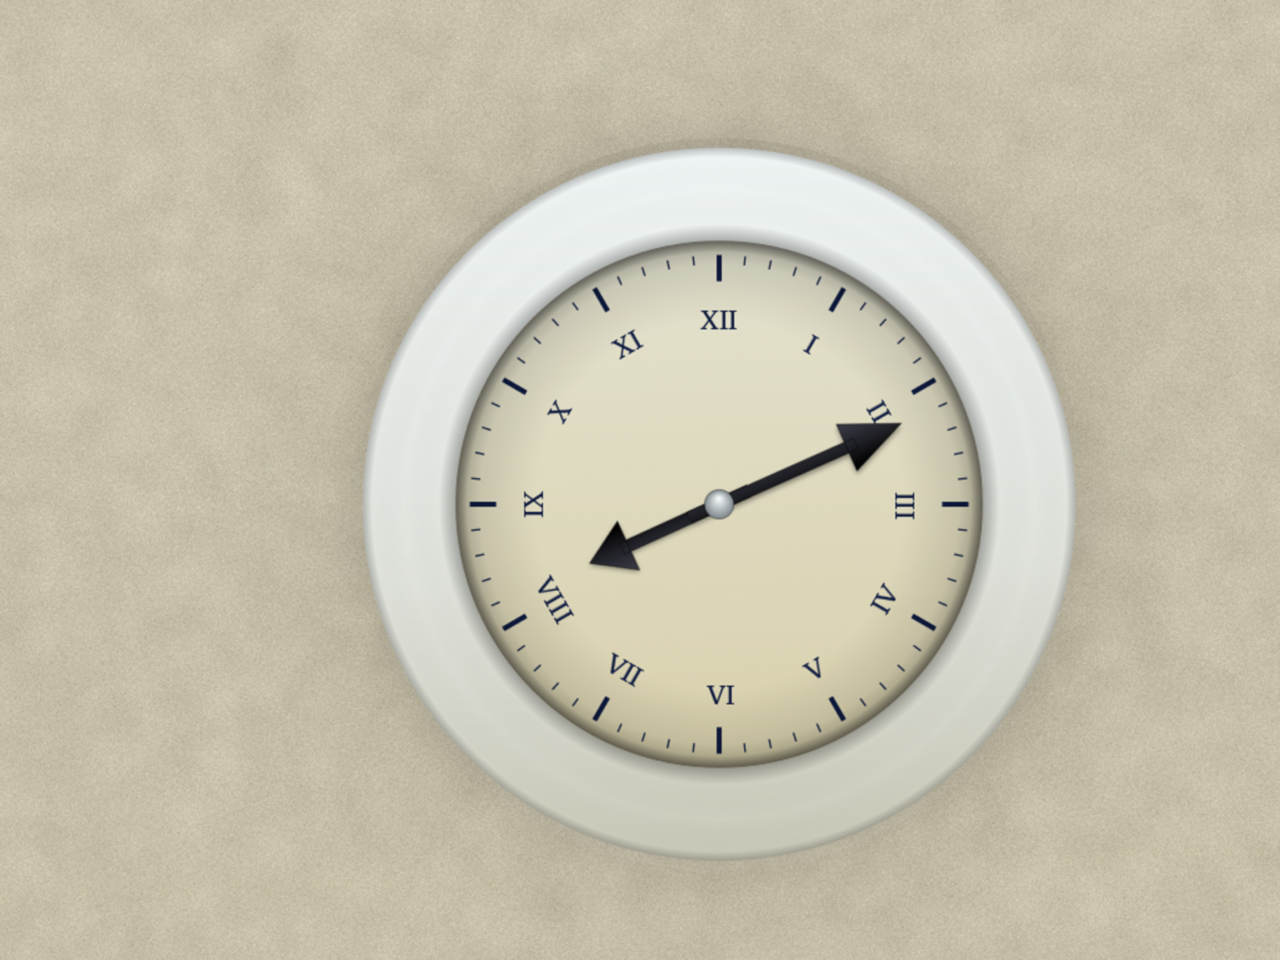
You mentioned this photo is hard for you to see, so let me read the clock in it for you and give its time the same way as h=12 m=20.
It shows h=8 m=11
